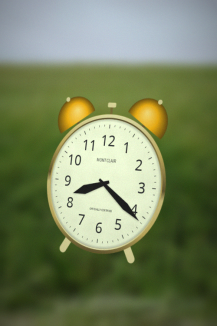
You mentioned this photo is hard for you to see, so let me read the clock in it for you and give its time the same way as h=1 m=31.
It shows h=8 m=21
